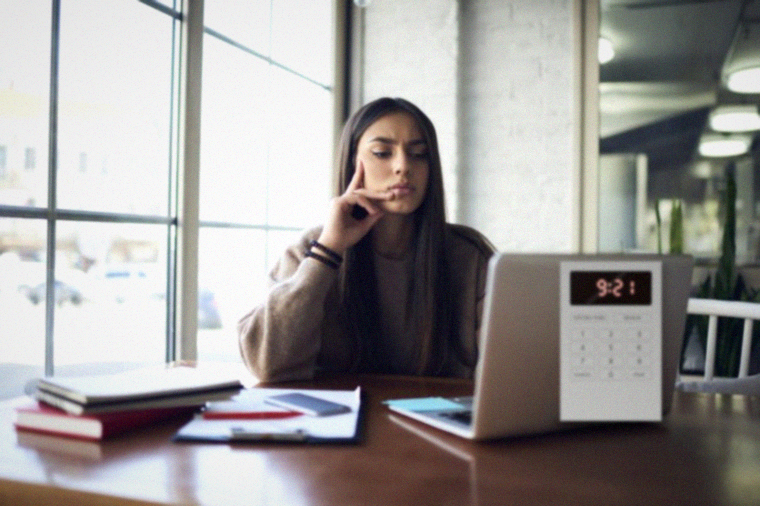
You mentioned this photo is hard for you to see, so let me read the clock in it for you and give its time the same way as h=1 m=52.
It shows h=9 m=21
